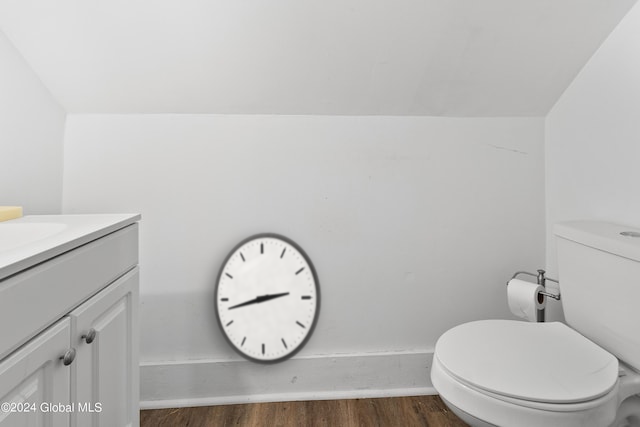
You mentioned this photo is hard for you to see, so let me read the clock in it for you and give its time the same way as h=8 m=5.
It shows h=2 m=43
